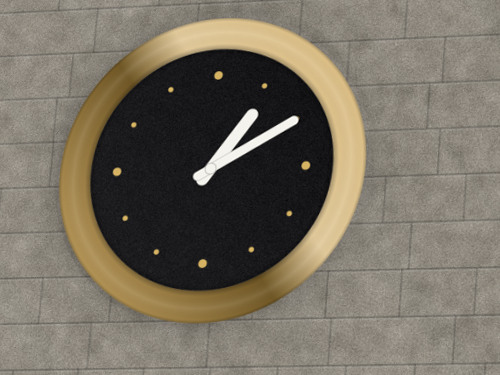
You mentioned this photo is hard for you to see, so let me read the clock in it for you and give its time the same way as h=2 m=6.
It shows h=1 m=10
